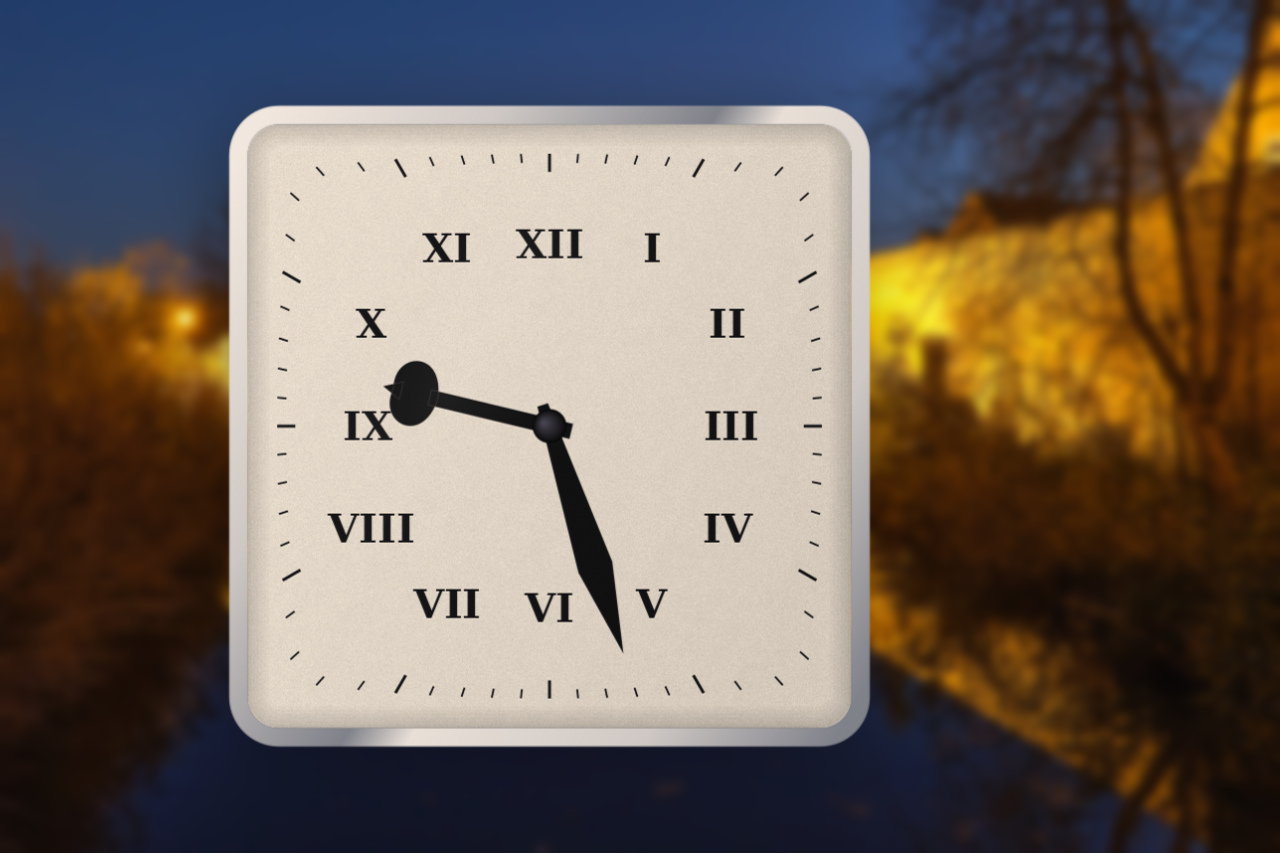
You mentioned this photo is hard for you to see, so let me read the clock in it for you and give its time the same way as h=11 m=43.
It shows h=9 m=27
